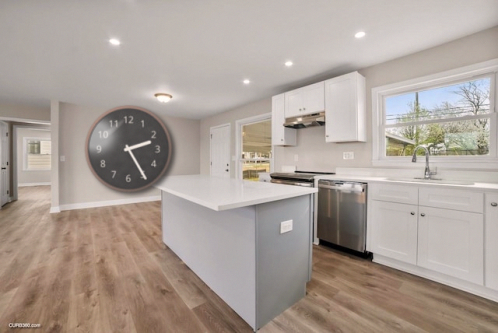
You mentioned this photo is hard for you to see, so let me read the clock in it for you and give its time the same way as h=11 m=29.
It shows h=2 m=25
